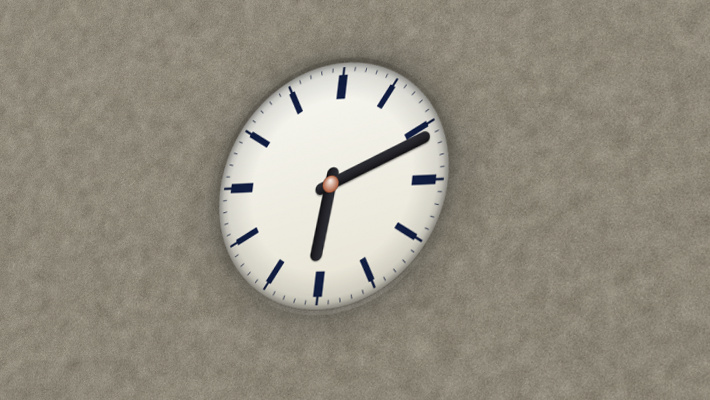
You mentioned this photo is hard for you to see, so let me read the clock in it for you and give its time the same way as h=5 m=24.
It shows h=6 m=11
